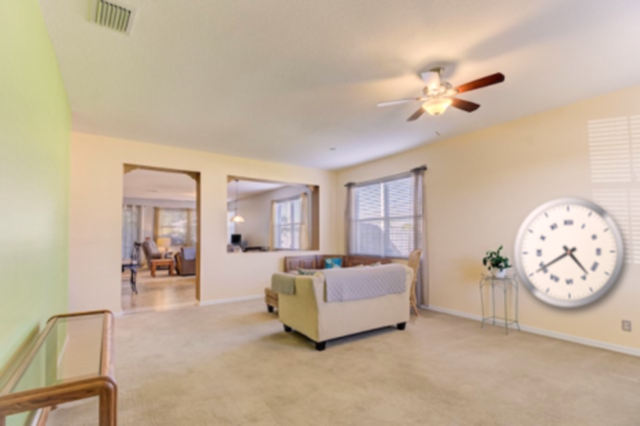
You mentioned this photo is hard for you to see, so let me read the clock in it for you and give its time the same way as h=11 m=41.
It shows h=4 m=40
